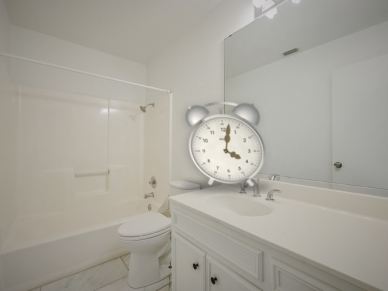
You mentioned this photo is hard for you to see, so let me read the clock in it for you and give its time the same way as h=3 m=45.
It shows h=4 m=2
